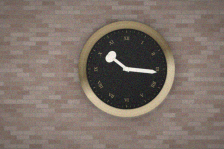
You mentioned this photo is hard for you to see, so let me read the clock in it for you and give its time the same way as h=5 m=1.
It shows h=10 m=16
